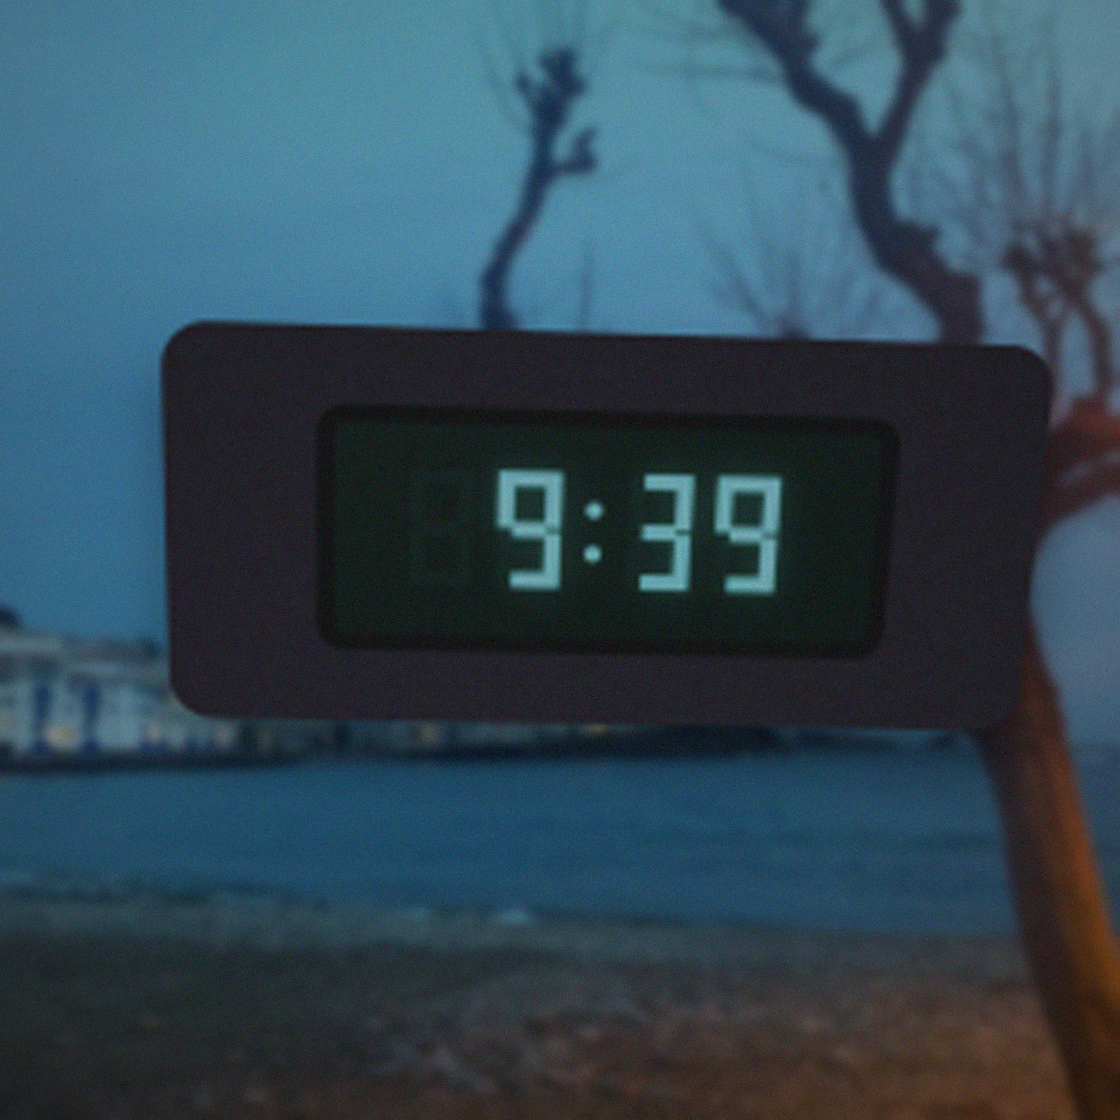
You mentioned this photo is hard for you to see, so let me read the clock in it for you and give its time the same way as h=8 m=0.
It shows h=9 m=39
